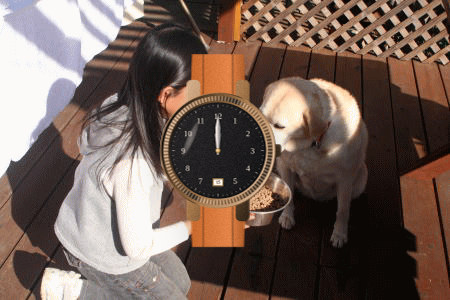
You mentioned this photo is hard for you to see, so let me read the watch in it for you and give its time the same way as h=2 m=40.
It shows h=12 m=0
